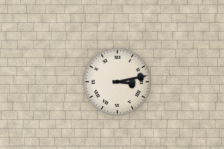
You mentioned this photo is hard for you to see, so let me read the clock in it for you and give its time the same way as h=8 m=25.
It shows h=3 m=13
